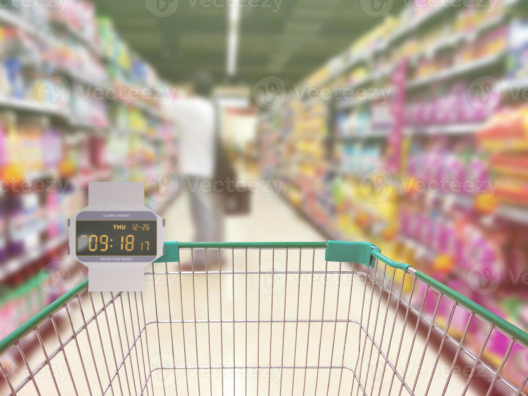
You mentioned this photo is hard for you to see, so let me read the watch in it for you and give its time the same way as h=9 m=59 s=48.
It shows h=9 m=18 s=17
